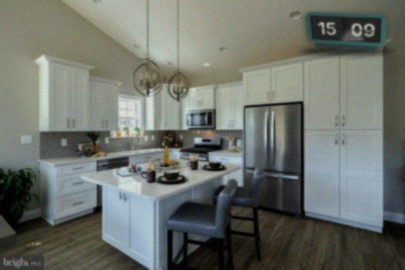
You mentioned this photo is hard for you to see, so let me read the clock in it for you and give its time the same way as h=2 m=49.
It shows h=15 m=9
